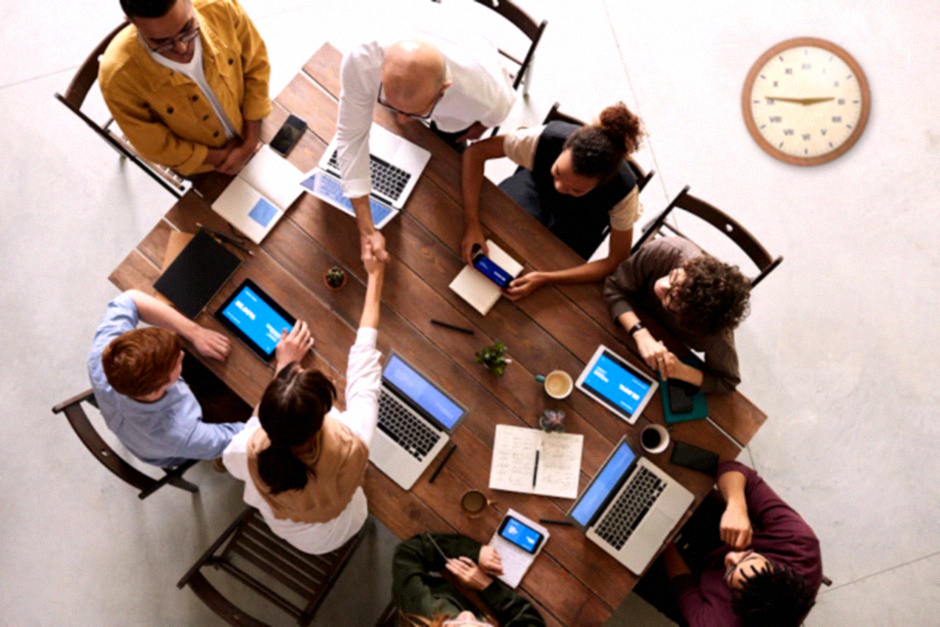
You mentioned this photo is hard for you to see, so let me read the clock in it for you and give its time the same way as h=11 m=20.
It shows h=2 m=46
